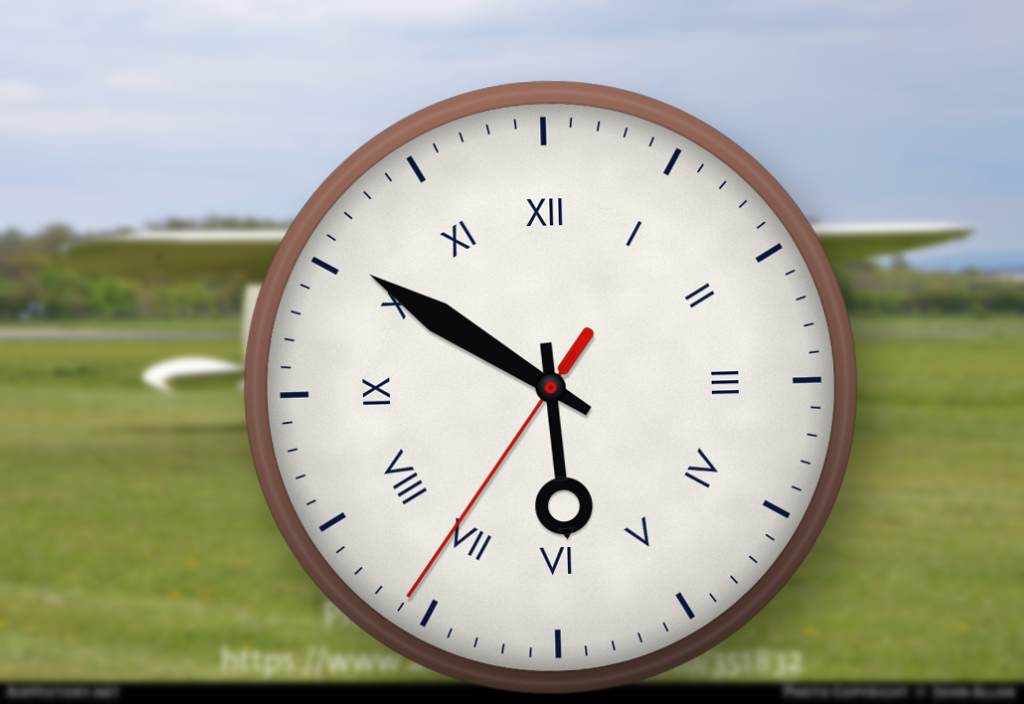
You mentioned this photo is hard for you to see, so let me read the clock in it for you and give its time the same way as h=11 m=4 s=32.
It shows h=5 m=50 s=36
